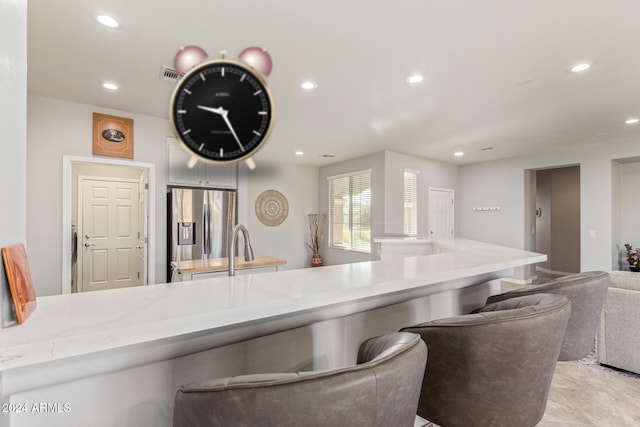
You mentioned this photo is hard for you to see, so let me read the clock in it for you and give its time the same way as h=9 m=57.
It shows h=9 m=25
